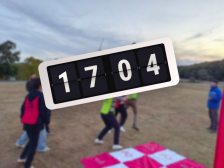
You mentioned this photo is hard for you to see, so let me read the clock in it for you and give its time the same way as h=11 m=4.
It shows h=17 m=4
